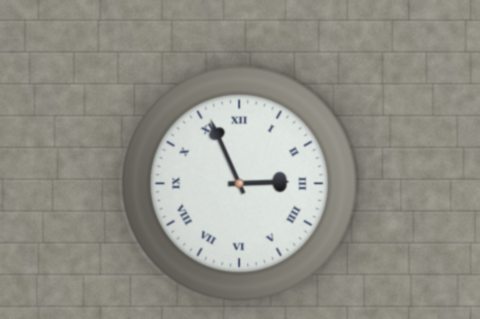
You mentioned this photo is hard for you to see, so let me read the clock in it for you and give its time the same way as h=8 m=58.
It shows h=2 m=56
